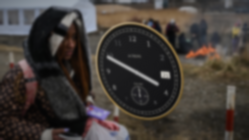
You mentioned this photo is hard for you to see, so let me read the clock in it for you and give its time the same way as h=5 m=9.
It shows h=3 m=49
